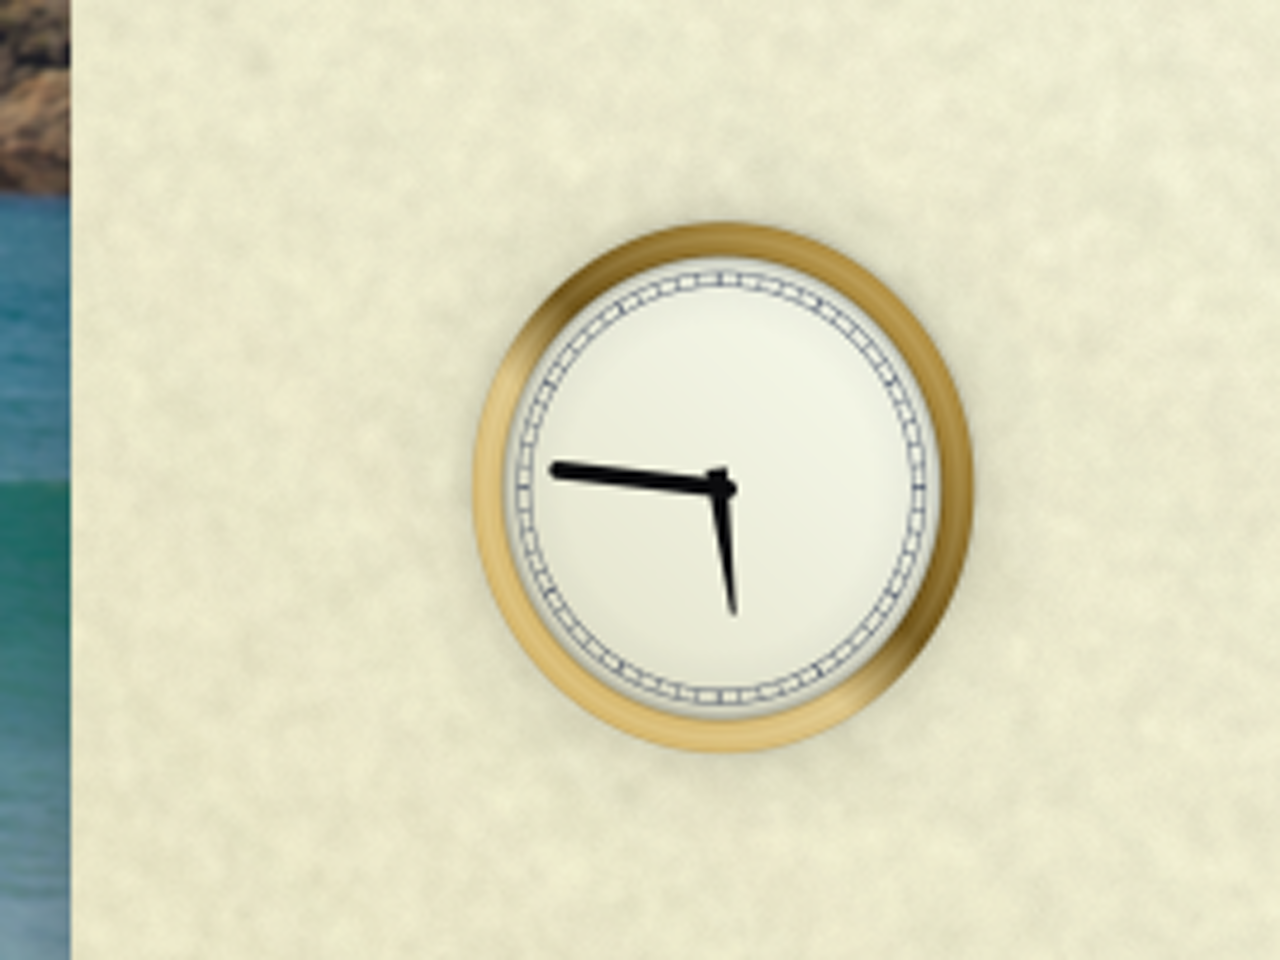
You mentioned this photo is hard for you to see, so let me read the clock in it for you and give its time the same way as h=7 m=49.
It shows h=5 m=46
